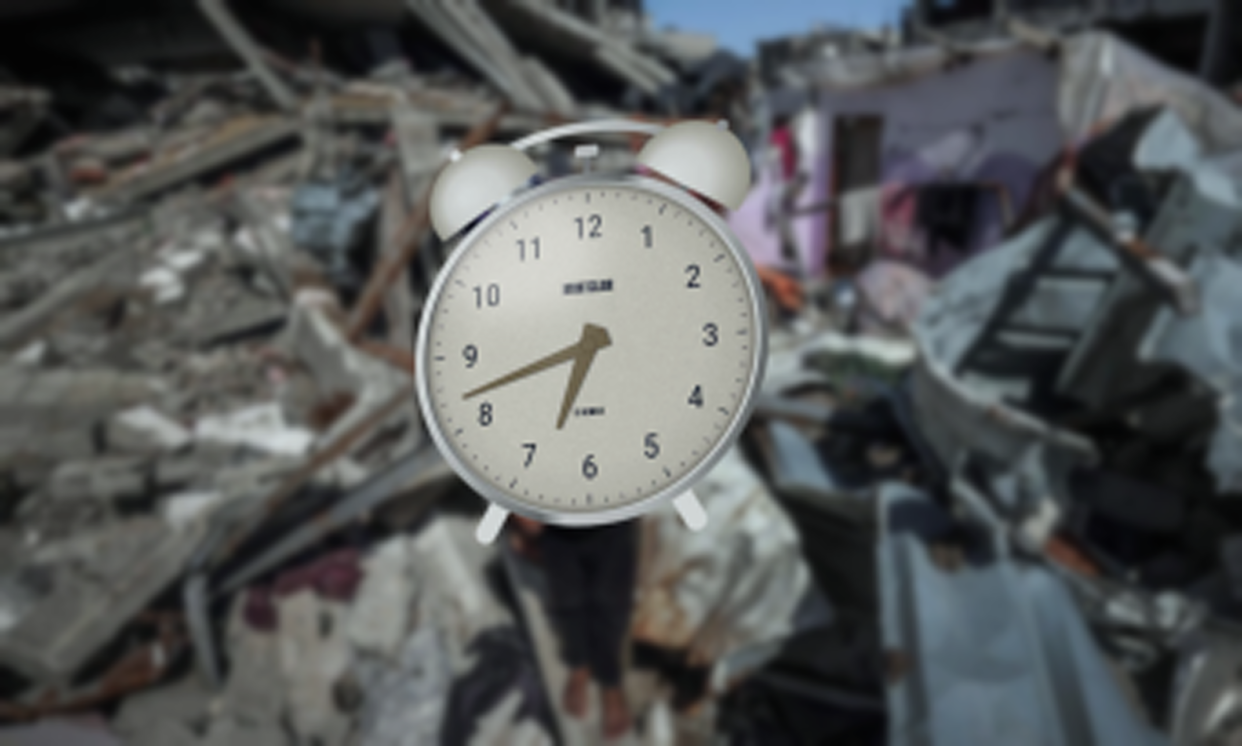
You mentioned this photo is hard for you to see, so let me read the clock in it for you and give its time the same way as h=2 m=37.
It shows h=6 m=42
